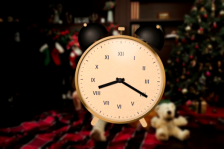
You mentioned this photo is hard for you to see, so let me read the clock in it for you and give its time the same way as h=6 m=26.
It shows h=8 m=20
